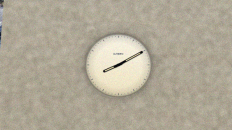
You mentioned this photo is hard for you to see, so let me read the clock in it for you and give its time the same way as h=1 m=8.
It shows h=8 m=10
